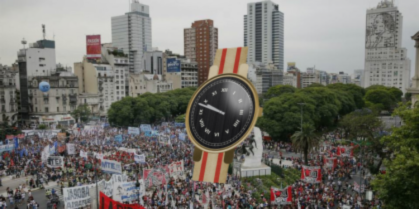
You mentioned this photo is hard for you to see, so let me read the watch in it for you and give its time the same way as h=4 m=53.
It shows h=9 m=48
